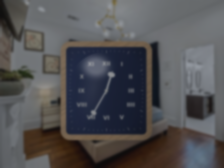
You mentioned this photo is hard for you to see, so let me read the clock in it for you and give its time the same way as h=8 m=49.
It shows h=12 m=35
